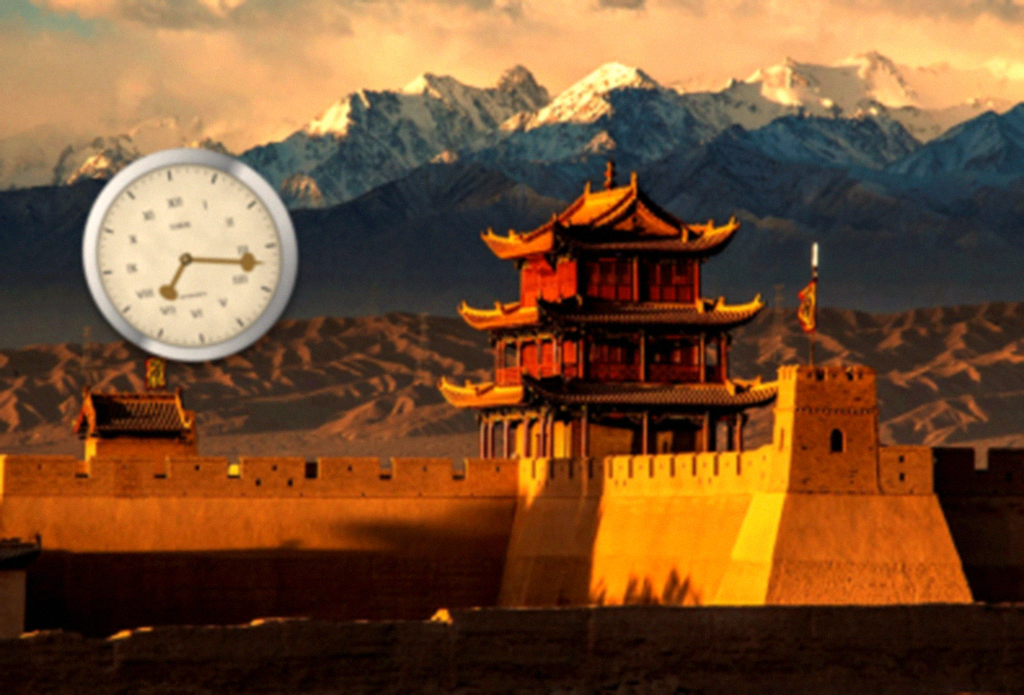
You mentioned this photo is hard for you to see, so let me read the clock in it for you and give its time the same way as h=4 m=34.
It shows h=7 m=17
